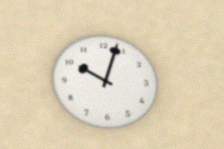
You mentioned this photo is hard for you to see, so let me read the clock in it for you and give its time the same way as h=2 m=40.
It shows h=10 m=3
